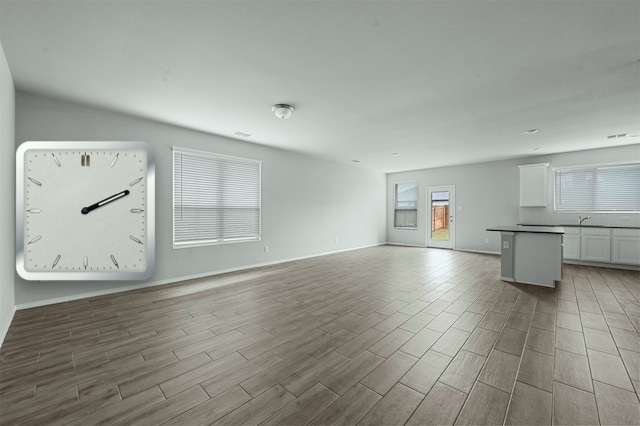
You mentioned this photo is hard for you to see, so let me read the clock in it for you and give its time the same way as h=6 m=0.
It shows h=2 m=11
